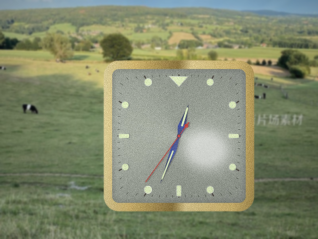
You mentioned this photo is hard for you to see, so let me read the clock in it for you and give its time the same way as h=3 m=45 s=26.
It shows h=12 m=33 s=36
